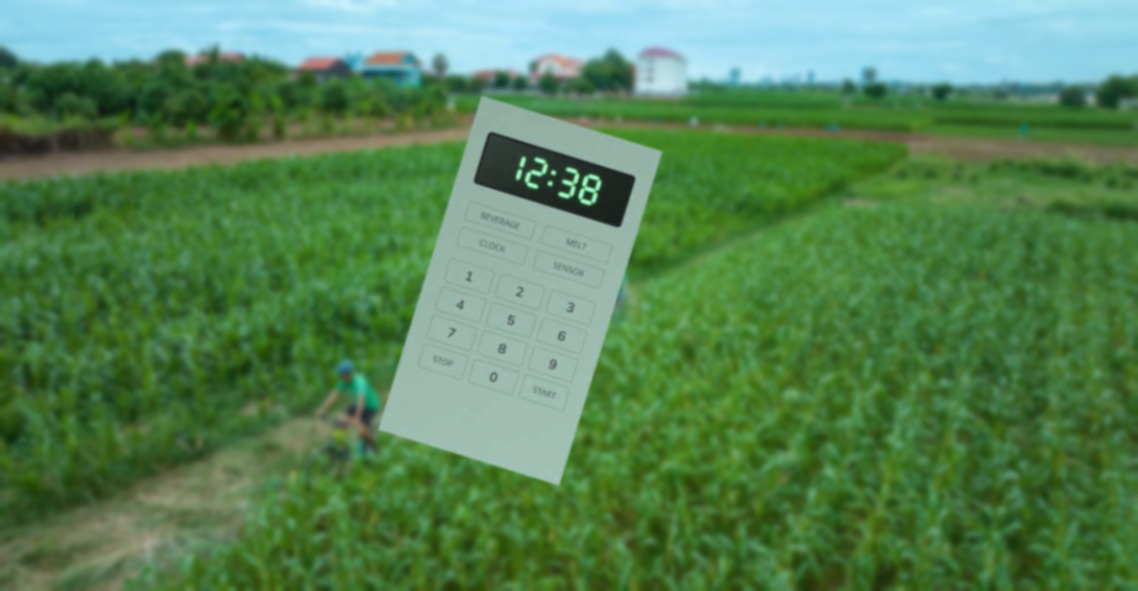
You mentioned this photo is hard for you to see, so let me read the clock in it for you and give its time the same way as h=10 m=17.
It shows h=12 m=38
